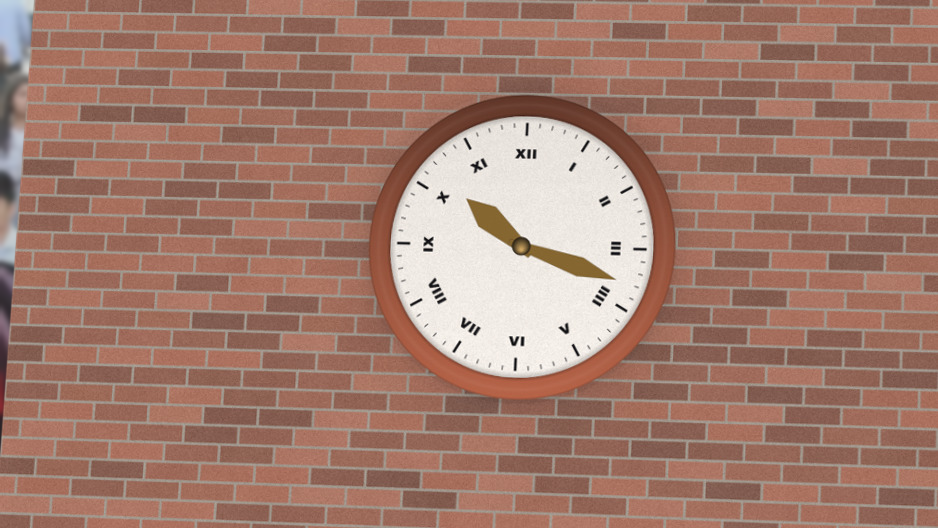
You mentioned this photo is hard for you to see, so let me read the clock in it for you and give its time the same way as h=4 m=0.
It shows h=10 m=18
